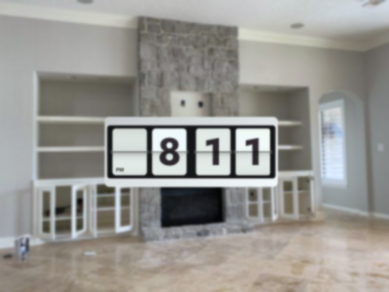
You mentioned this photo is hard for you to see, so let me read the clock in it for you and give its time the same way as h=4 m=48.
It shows h=8 m=11
